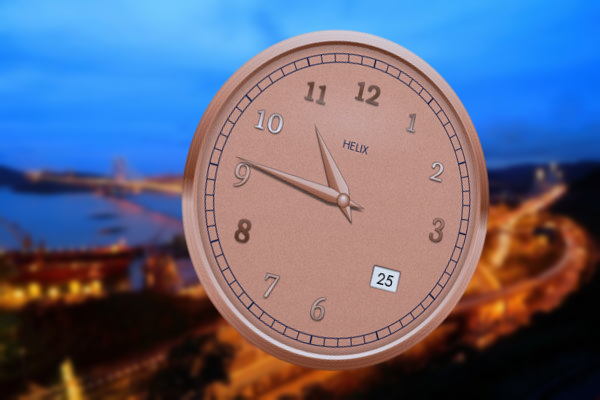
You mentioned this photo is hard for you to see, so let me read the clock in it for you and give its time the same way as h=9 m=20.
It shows h=10 m=46
